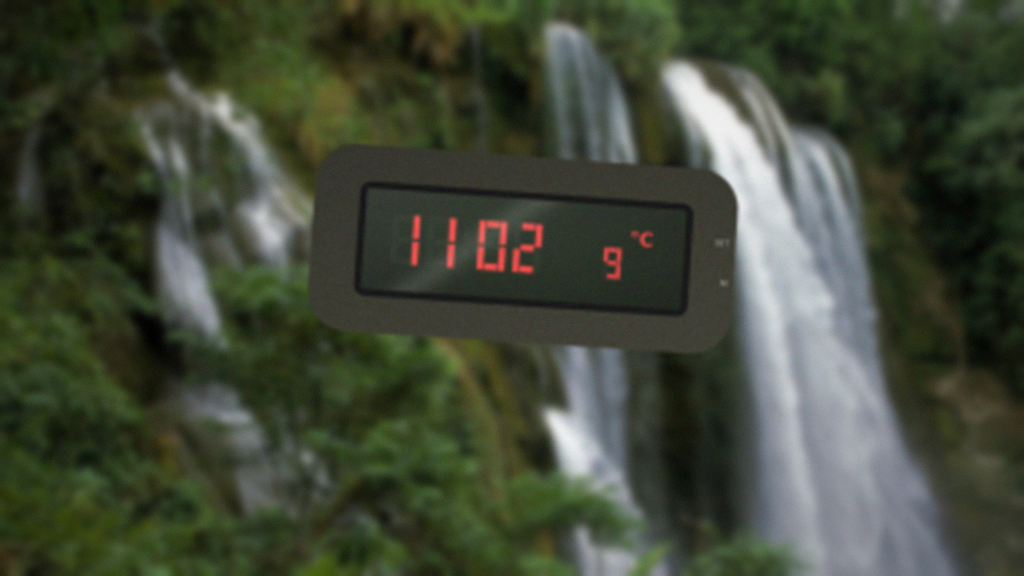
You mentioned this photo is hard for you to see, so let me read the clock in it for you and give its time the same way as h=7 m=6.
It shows h=11 m=2
